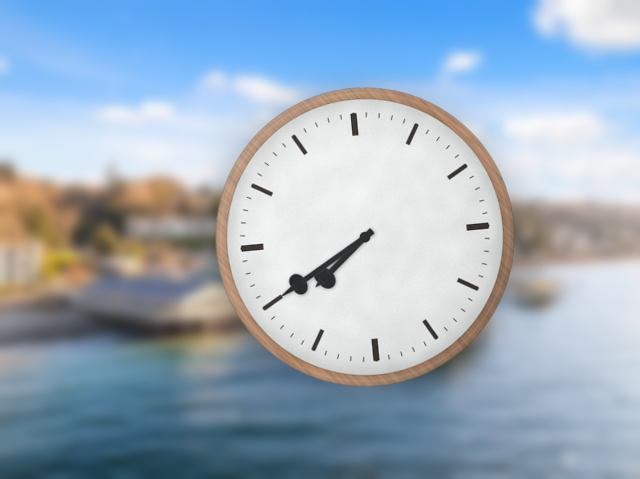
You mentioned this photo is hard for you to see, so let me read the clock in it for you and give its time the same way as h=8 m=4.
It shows h=7 m=40
